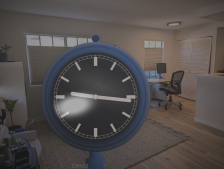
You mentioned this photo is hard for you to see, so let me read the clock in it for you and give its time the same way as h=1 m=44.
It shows h=9 m=16
